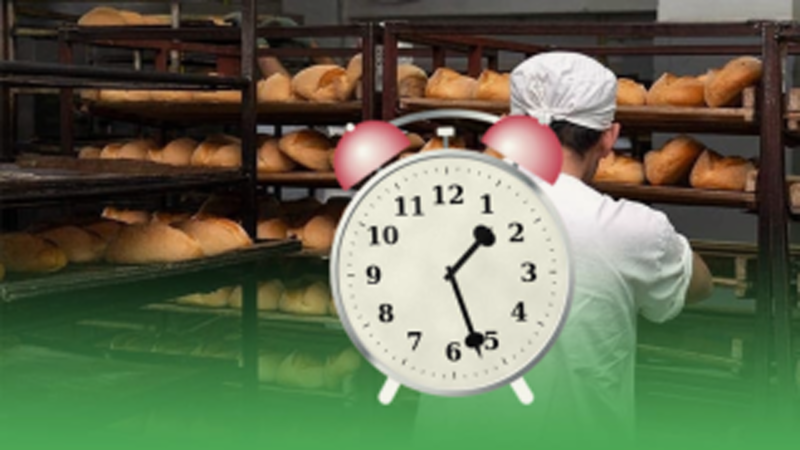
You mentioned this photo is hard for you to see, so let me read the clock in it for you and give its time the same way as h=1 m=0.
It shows h=1 m=27
